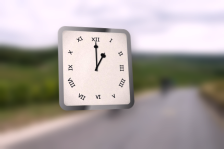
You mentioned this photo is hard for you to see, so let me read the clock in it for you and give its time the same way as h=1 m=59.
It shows h=1 m=0
